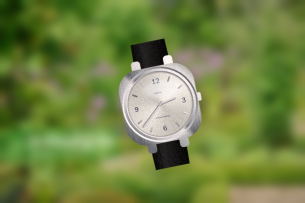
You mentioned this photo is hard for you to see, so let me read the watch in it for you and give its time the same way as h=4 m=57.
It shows h=2 m=38
